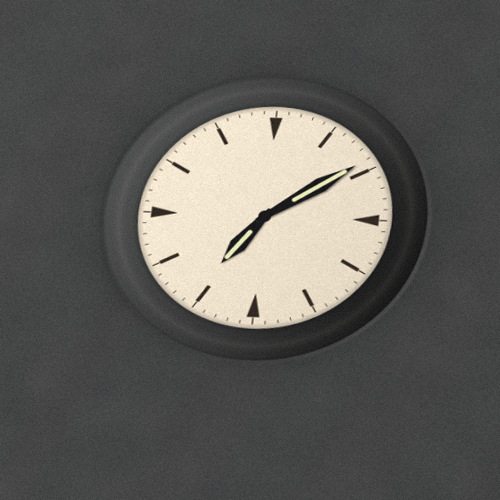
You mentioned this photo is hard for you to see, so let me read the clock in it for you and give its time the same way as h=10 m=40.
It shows h=7 m=9
